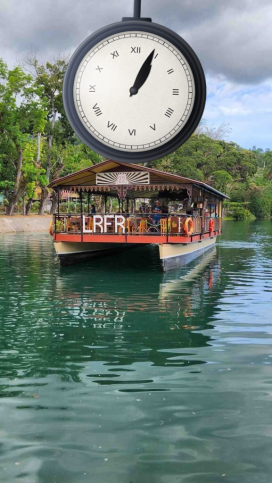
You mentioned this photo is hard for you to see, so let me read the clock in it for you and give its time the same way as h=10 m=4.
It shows h=1 m=4
